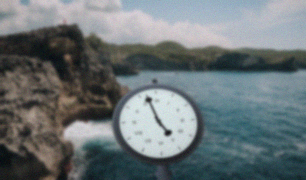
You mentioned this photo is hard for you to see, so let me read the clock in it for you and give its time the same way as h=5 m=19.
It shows h=4 m=57
